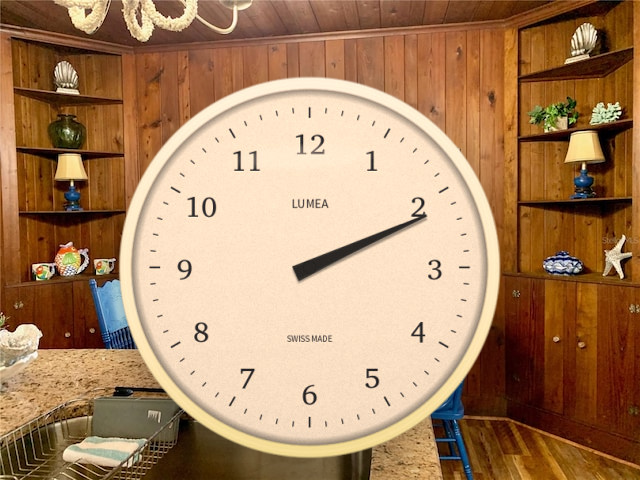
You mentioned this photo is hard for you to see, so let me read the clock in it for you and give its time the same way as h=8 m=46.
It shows h=2 m=11
